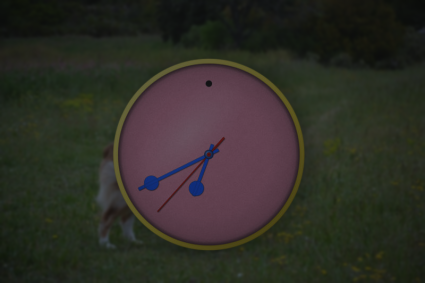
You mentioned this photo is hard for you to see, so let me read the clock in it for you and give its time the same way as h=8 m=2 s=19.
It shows h=6 m=40 s=37
